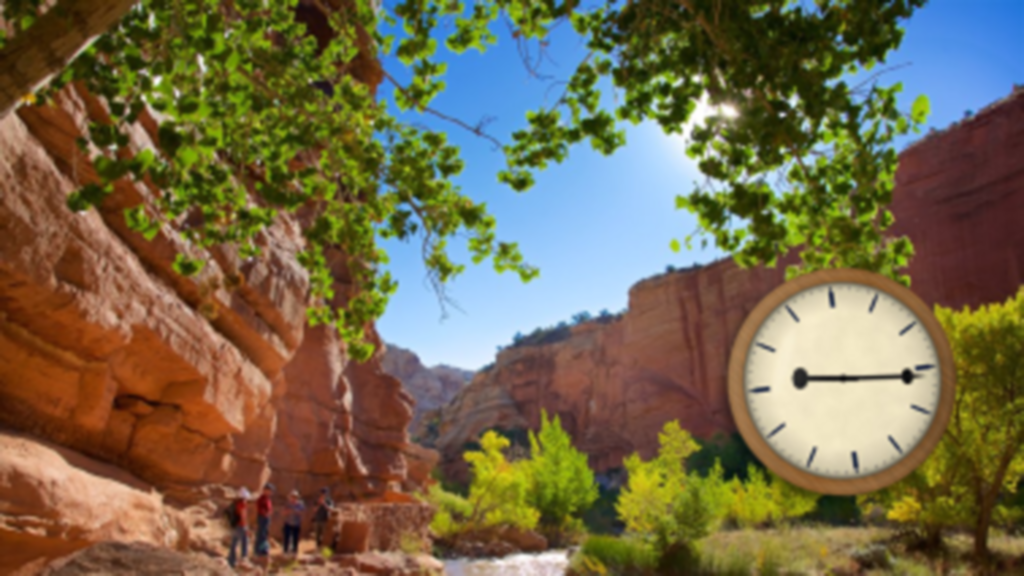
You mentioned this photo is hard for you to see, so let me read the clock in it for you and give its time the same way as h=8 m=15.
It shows h=9 m=16
